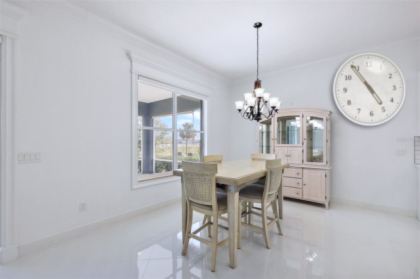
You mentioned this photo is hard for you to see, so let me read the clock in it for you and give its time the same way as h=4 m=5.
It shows h=4 m=54
